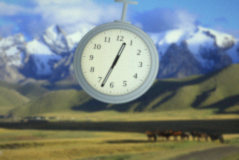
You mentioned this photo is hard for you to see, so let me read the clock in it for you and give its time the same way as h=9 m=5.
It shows h=12 m=33
